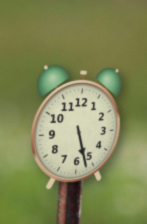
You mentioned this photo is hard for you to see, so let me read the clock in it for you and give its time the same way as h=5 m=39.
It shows h=5 m=27
